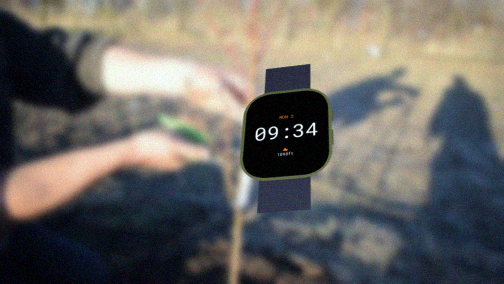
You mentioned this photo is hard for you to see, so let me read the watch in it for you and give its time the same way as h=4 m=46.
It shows h=9 m=34
